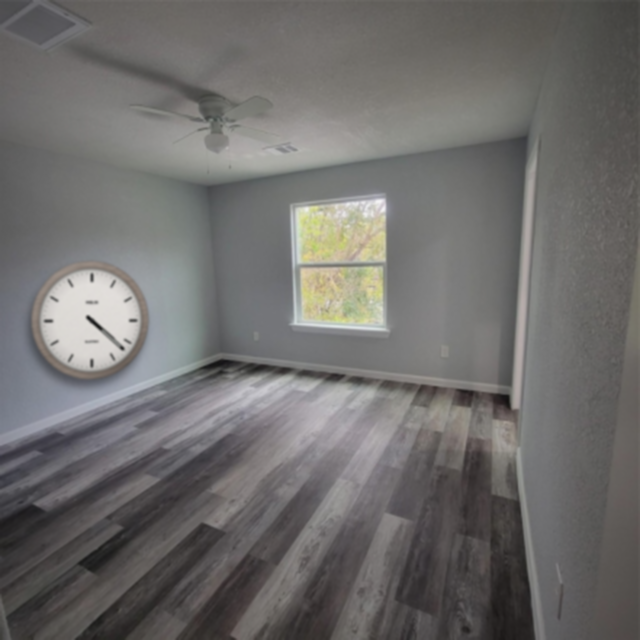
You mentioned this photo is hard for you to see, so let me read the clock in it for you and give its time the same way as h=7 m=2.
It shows h=4 m=22
